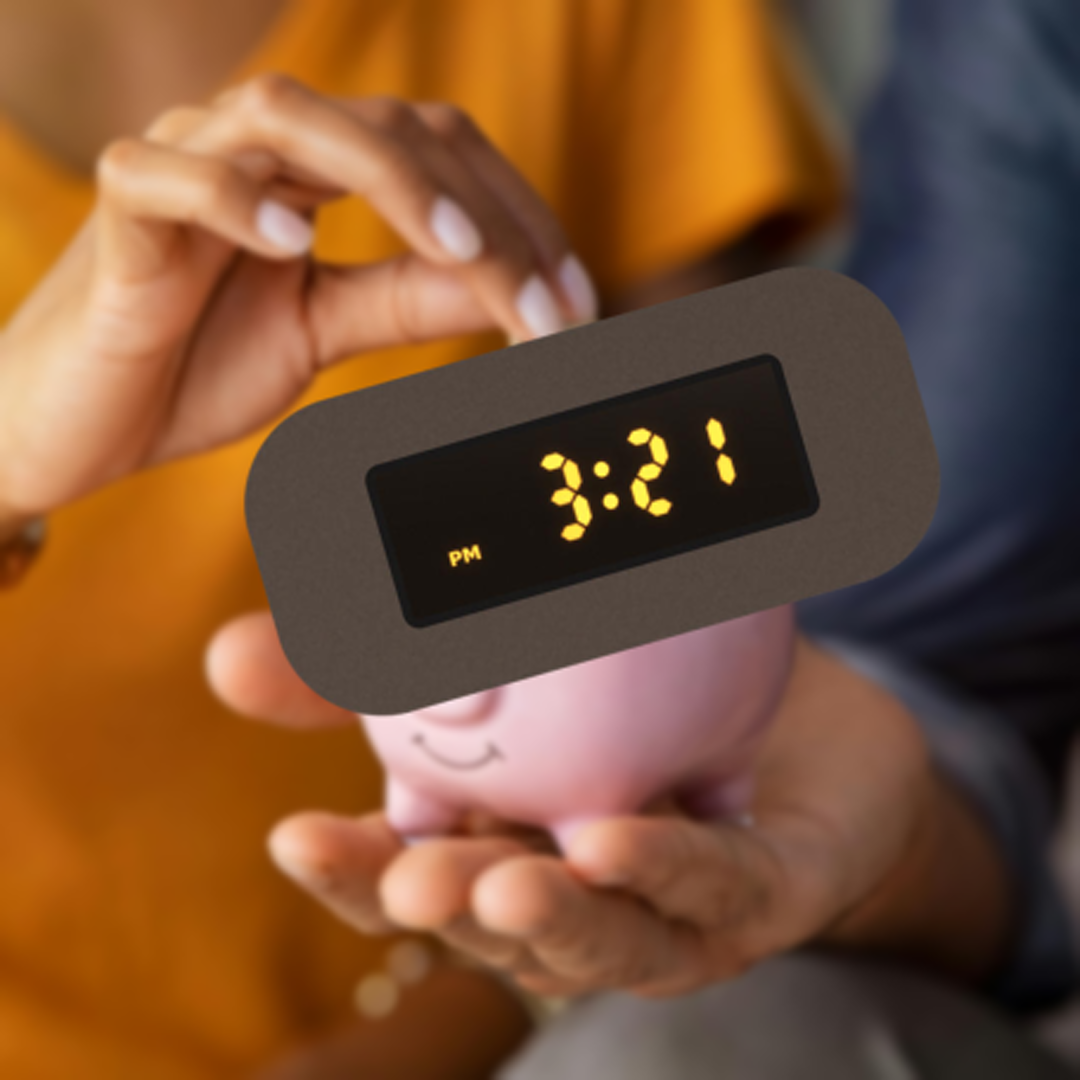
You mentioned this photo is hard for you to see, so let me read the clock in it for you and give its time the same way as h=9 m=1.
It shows h=3 m=21
